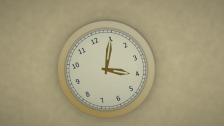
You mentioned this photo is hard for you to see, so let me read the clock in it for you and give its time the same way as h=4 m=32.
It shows h=4 m=5
